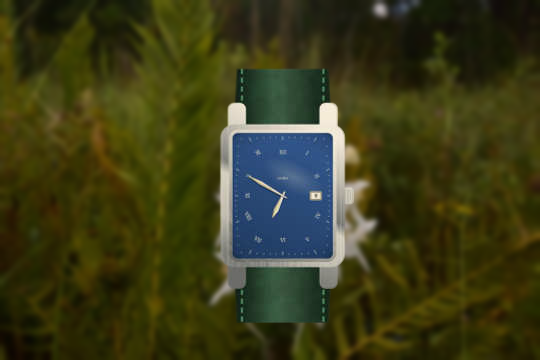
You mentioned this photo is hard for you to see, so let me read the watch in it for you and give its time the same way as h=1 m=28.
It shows h=6 m=50
